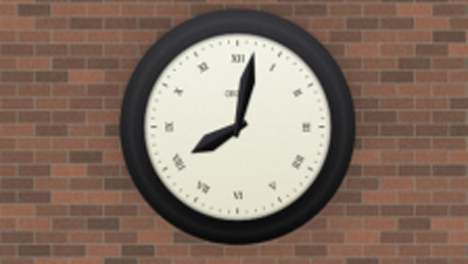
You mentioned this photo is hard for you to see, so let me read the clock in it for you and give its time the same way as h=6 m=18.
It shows h=8 m=2
